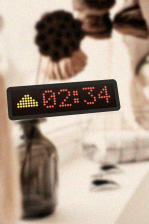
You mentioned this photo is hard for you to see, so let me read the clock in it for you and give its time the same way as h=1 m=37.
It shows h=2 m=34
